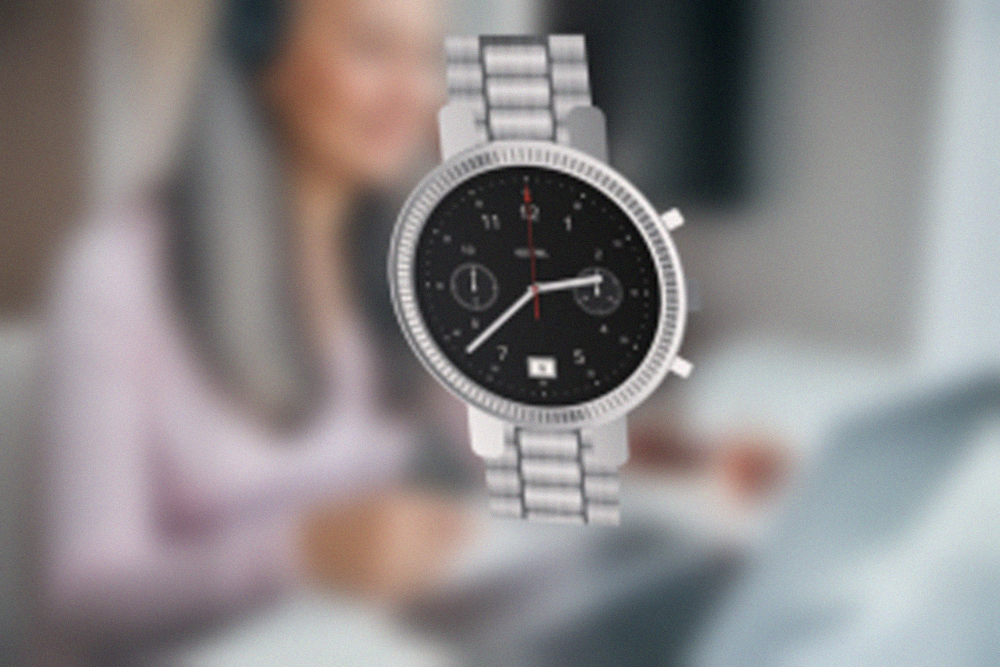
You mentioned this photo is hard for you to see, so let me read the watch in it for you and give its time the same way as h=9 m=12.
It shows h=2 m=38
